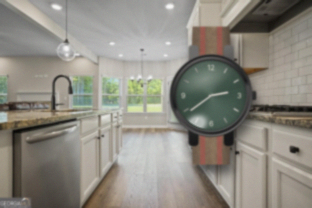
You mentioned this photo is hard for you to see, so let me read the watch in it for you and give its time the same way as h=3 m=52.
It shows h=2 m=39
